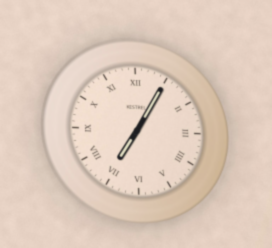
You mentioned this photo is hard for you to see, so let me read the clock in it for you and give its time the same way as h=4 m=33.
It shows h=7 m=5
